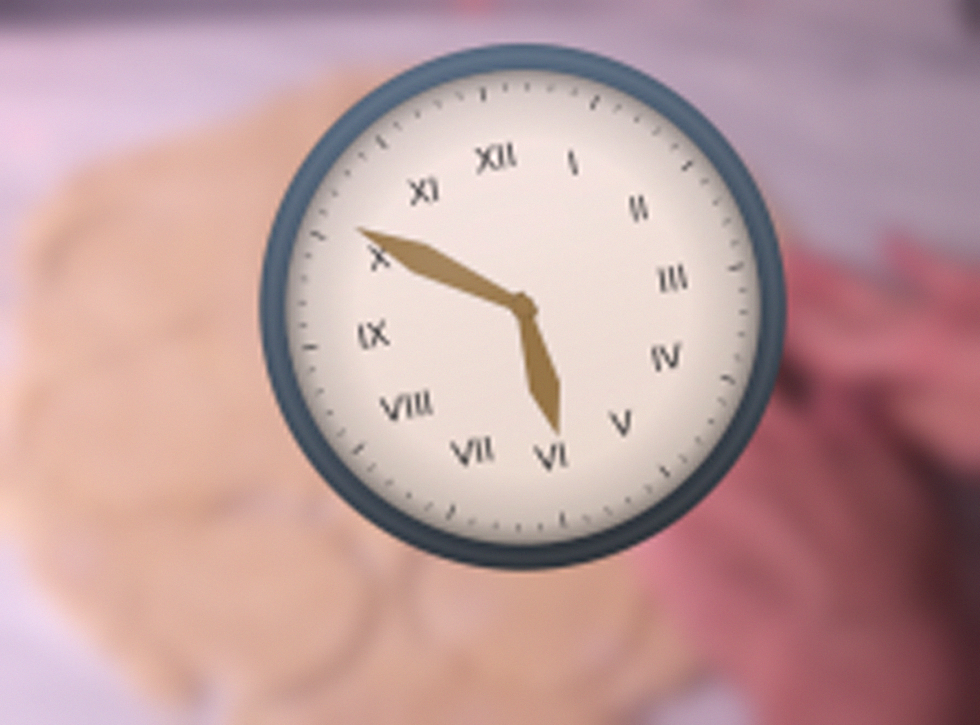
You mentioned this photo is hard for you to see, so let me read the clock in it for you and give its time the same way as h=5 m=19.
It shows h=5 m=51
